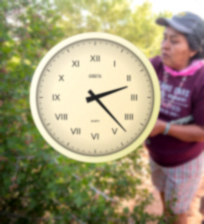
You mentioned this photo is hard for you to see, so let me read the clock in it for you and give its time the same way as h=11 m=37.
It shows h=2 m=23
